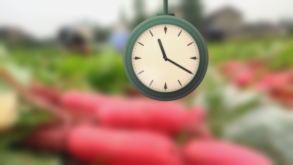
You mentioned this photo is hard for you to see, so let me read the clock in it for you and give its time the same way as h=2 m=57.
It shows h=11 m=20
